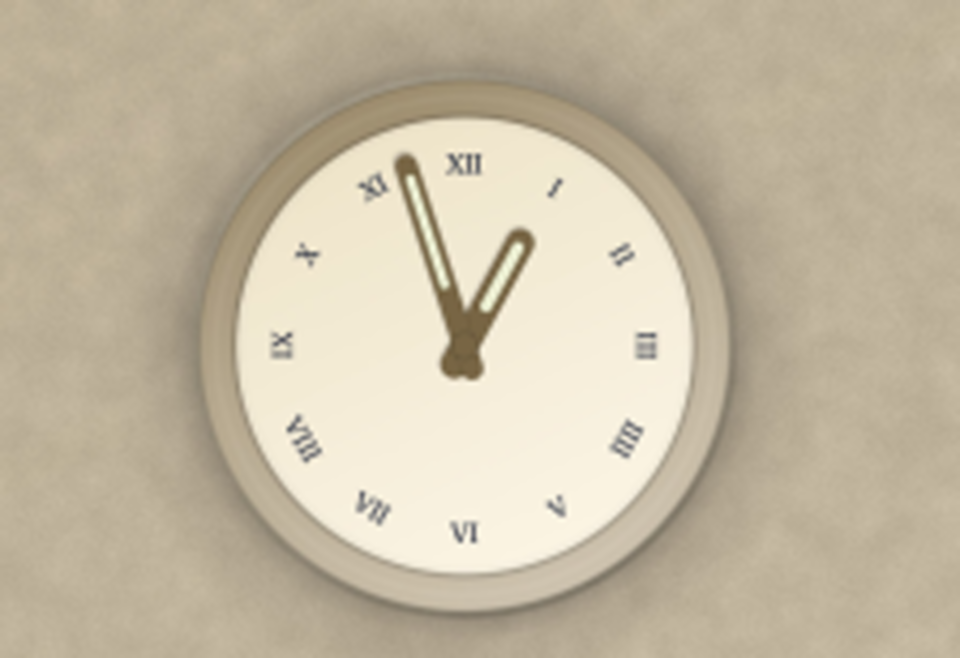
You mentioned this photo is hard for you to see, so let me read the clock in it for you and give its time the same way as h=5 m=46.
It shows h=12 m=57
